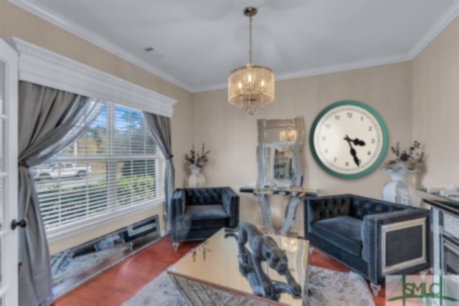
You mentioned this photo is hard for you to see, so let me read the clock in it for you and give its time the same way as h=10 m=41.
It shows h=3 m=26
